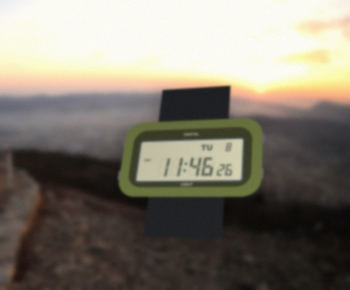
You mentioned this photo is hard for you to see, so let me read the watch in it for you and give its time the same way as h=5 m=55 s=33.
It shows h=11 m=46 s=26
